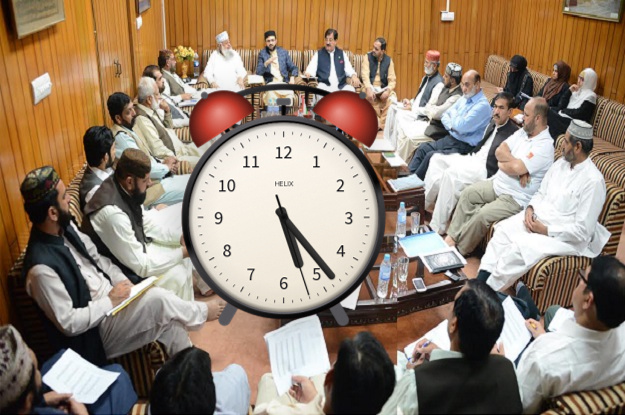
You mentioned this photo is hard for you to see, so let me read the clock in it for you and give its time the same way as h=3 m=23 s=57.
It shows h=5 m=23 s=27
